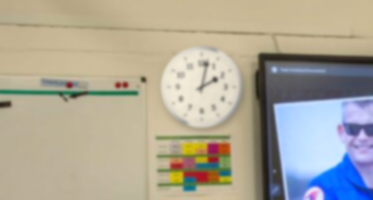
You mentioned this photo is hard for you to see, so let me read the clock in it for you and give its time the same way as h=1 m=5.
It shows h=2 m=2
